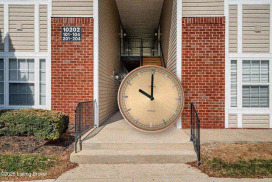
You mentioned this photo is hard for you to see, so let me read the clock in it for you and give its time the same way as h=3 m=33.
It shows h=10 m=0
